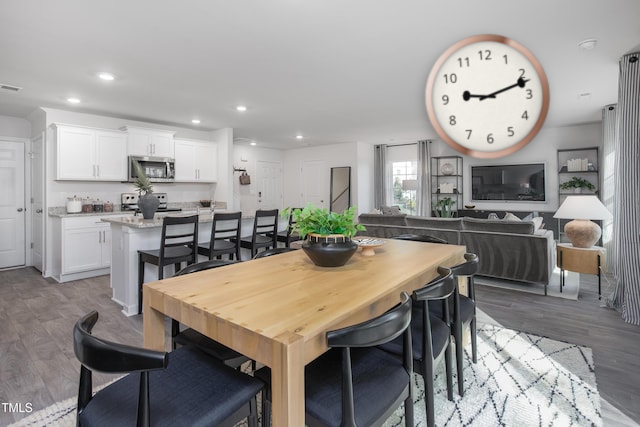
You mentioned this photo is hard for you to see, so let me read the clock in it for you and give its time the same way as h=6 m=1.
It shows h=9 m=12
